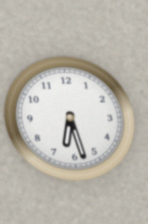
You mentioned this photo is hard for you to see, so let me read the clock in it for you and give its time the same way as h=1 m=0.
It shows h=6 m=28
